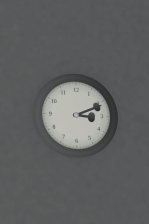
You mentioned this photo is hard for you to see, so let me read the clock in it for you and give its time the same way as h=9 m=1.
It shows h=3 m=11
